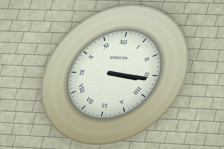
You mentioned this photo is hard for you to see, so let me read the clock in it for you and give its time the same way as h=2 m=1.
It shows h=3 m=16
